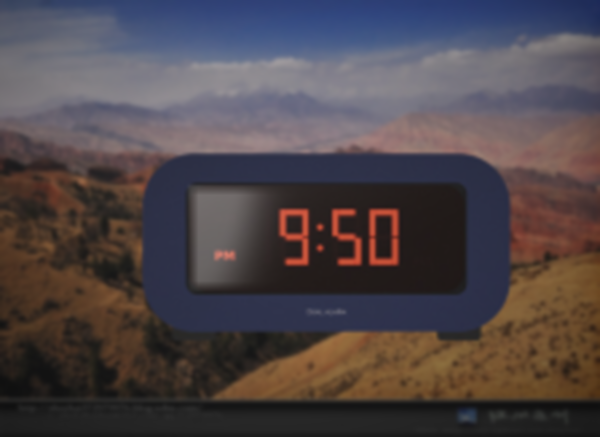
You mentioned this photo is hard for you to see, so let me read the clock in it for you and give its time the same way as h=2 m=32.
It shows h=9 m=50
